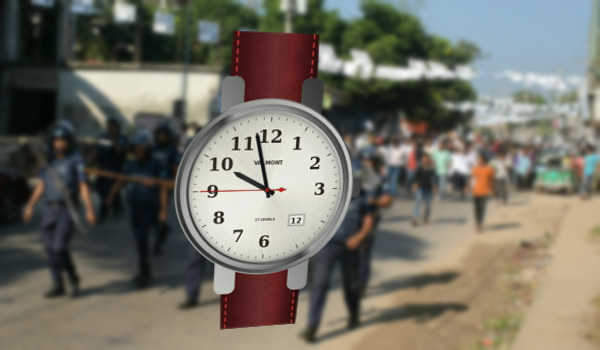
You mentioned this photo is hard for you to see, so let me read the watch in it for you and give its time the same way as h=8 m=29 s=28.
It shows h=9 m=57 s=45
